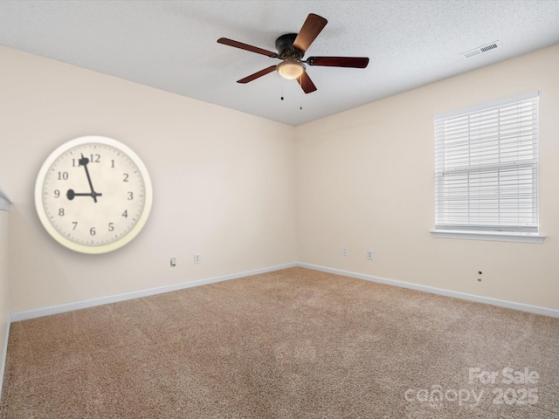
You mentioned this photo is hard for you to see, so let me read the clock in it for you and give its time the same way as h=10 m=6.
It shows h=8 m=57
